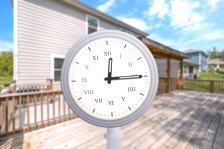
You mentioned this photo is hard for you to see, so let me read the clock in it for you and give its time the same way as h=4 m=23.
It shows h=12 m=15
